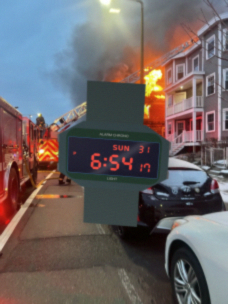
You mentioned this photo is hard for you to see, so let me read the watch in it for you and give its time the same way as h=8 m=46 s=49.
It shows h=6 m=54 s=17
